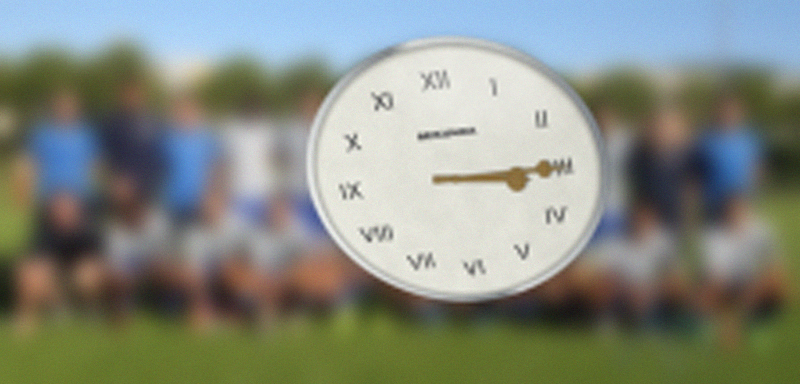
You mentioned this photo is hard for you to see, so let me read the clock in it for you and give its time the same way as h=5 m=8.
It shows h=3 m=15
